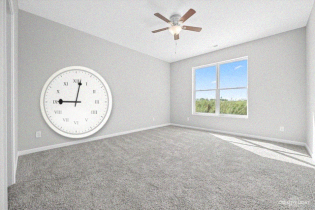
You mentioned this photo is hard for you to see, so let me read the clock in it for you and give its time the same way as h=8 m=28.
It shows h=9 m=2
